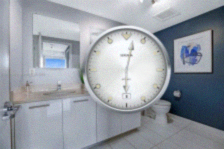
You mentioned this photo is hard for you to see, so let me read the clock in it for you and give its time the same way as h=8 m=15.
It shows h=6 m=2
